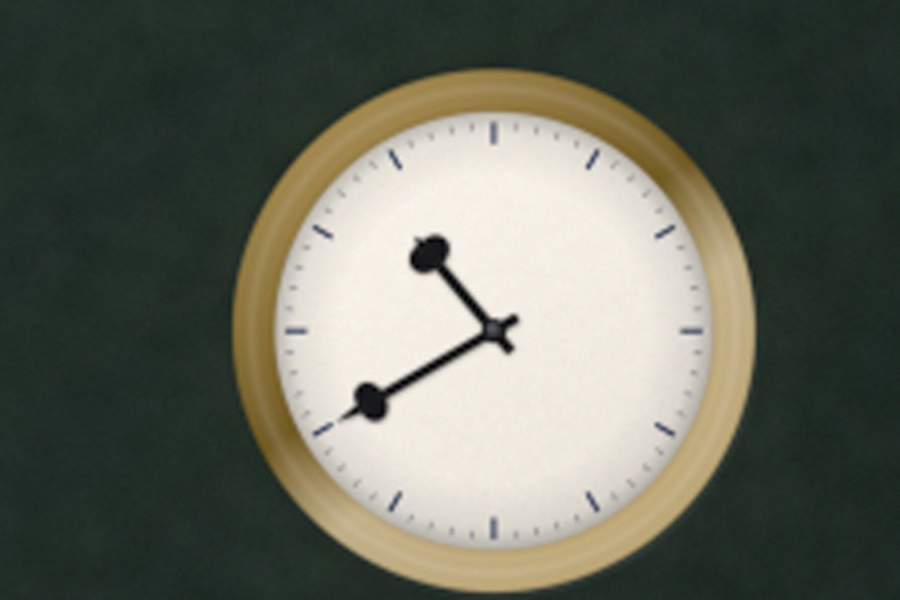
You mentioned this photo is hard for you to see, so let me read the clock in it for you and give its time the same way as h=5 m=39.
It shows h=10 m=40
